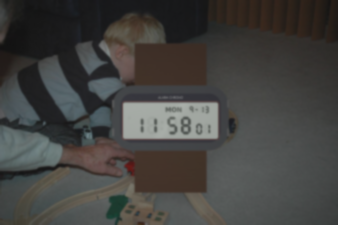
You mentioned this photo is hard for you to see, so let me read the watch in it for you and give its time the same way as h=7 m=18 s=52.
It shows h=11 m=58 s=1
